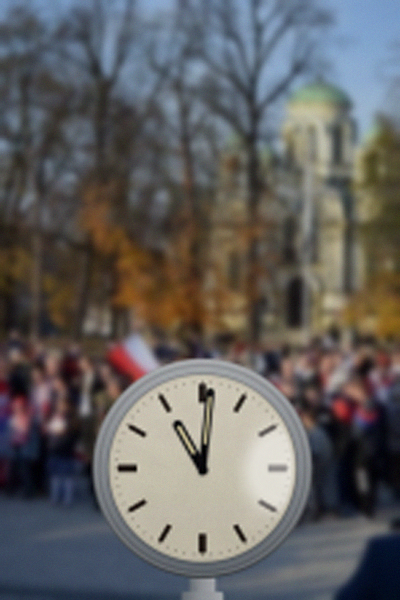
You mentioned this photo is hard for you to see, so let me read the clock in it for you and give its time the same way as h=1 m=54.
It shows h=11 m=1
